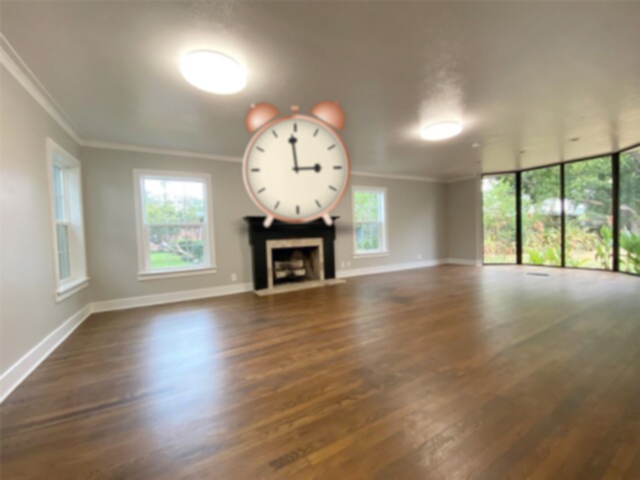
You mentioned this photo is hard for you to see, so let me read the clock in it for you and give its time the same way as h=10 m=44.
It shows h=2 m=59
